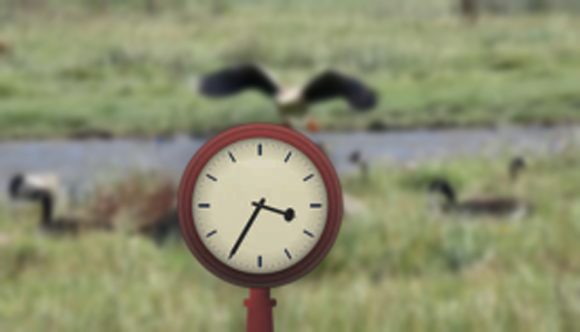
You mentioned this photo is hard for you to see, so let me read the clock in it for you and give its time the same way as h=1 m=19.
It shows h=3 m=35
